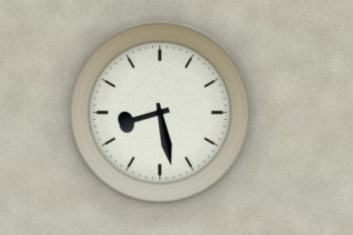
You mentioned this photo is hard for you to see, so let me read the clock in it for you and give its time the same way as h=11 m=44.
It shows h=8 m=28
